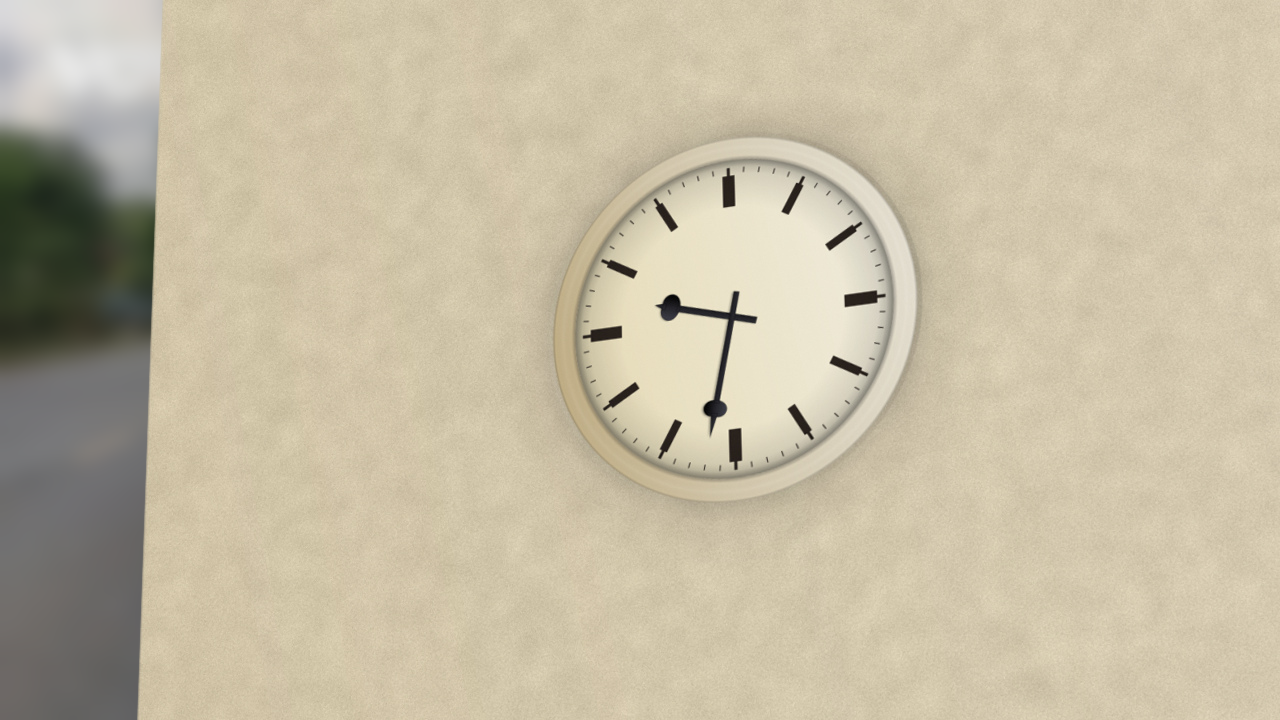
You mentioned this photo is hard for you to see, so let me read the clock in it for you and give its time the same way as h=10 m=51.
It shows h=9 m=32
